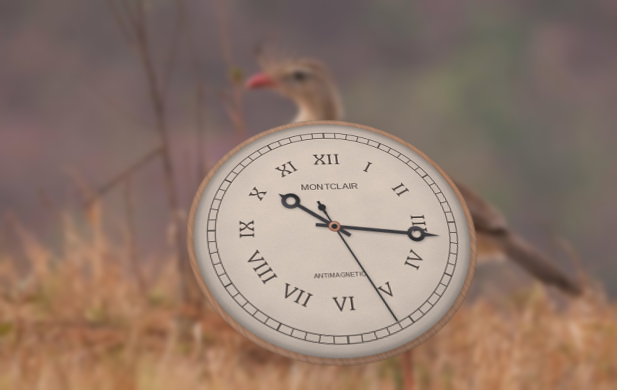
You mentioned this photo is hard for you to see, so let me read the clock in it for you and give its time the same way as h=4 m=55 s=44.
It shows h=10 m=16 s=26
